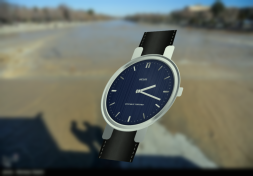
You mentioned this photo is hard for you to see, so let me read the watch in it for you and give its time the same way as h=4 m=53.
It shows h=2 m=18
